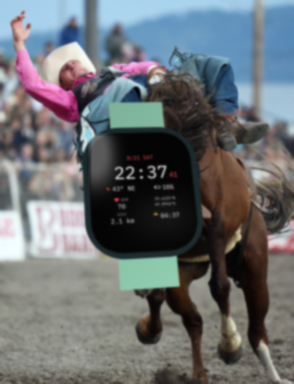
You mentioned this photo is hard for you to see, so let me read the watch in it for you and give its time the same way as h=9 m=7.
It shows h=22 m=37
